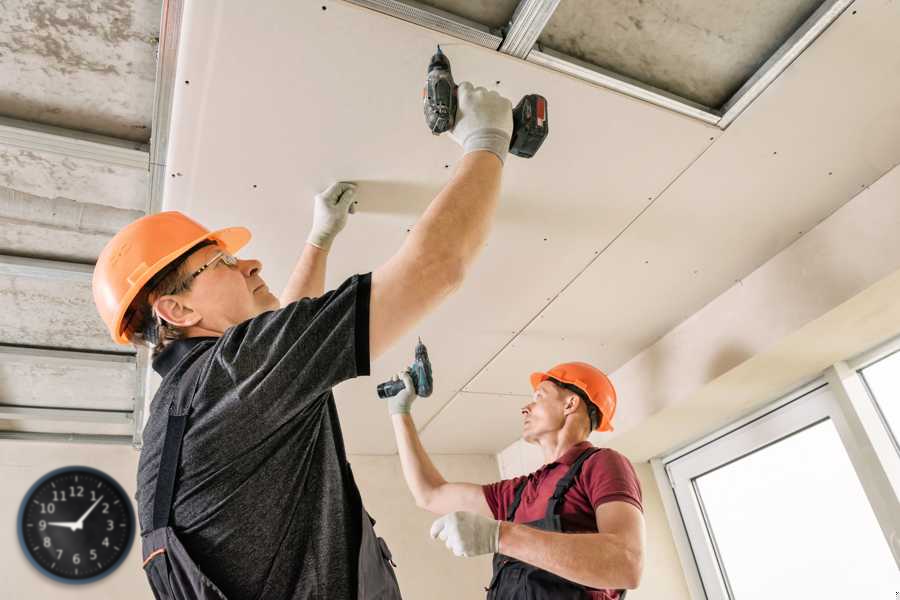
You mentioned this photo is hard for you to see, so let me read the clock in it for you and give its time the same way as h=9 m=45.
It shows h=9 m=7
